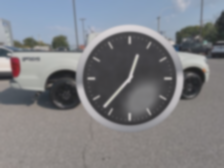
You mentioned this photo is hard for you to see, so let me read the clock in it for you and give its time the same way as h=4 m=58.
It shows h=12 m=37
